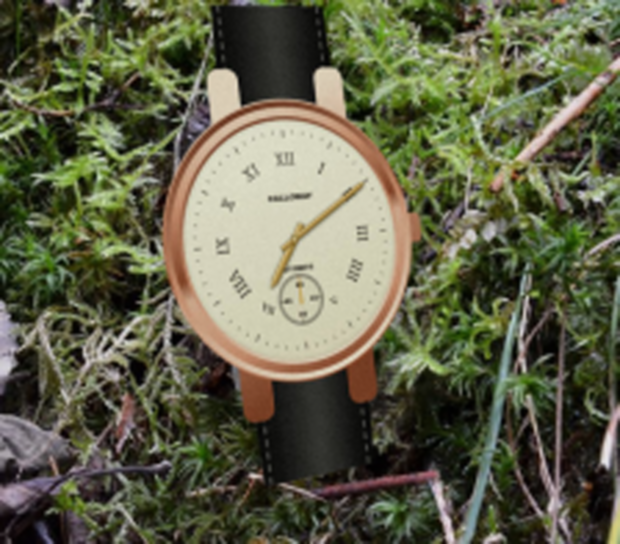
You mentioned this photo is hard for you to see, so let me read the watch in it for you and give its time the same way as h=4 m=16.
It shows h=7 m=10
